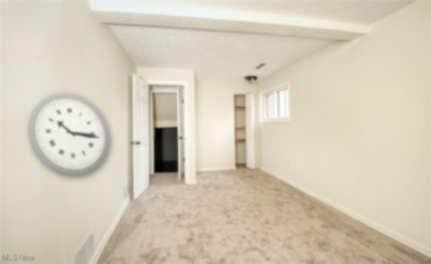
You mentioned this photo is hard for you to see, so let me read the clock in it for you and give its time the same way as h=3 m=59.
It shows h=10 m=16
